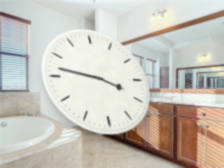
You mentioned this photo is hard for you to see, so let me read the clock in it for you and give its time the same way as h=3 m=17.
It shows h=3 m=47
